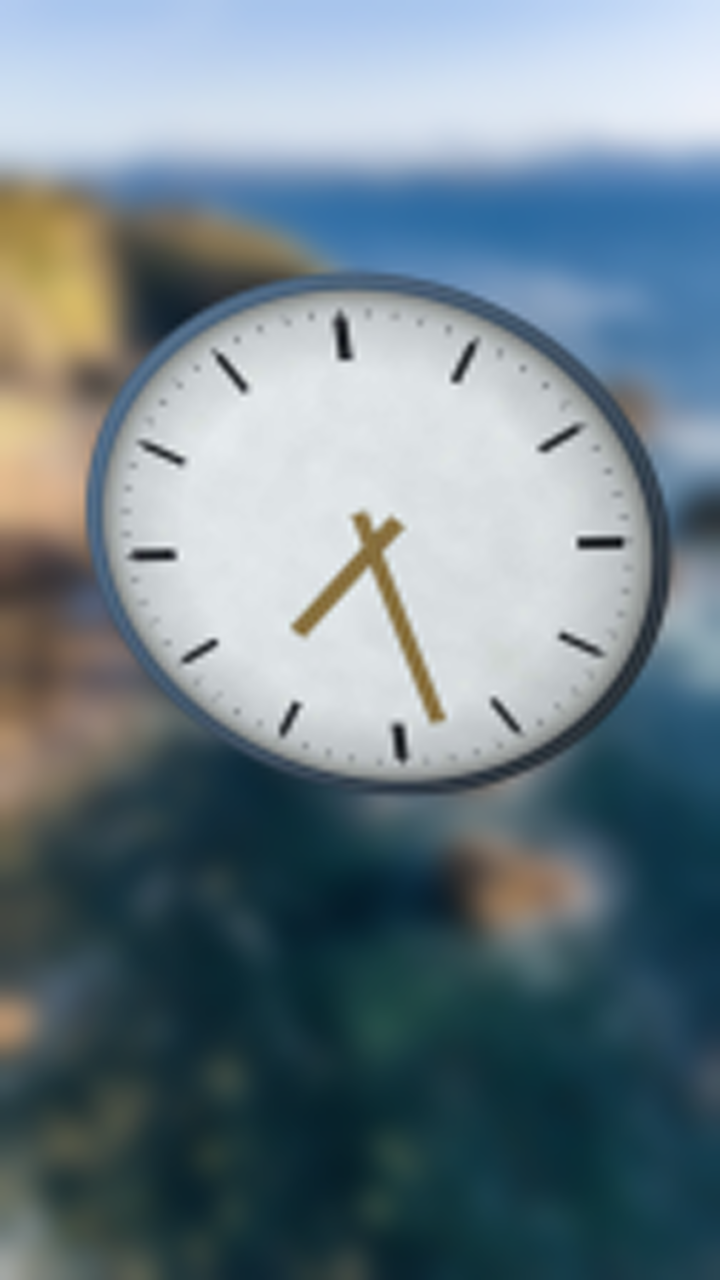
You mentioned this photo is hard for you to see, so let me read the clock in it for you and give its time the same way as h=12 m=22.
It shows h=7 m=28
